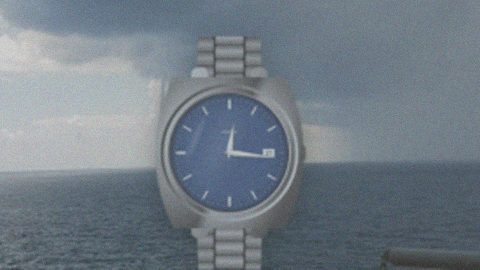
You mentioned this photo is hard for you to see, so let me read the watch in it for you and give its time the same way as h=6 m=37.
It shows h=12 m=16
